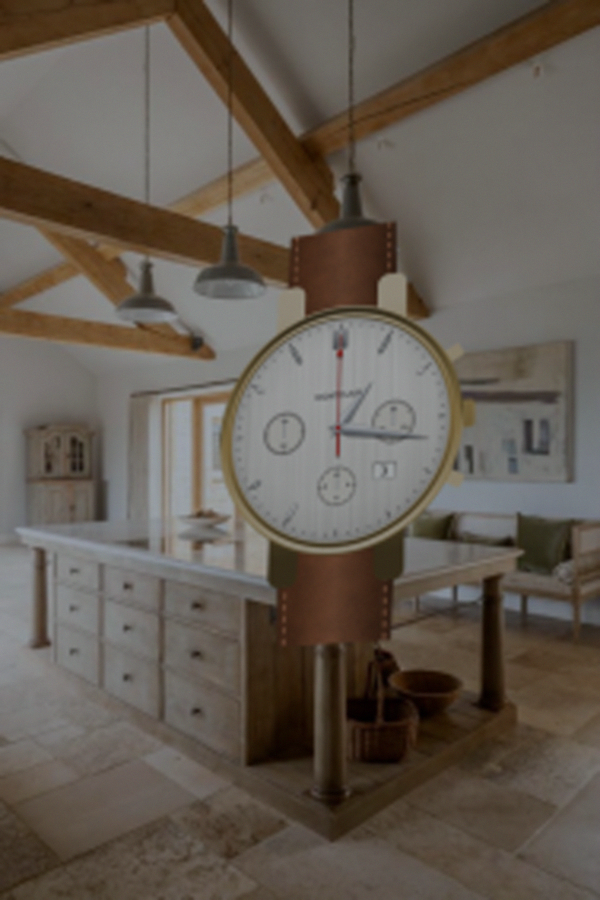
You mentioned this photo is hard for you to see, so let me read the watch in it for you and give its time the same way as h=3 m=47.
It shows h=1 m=17
